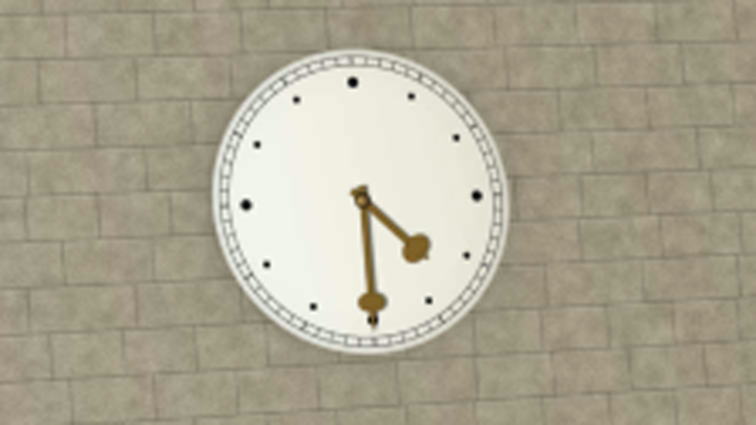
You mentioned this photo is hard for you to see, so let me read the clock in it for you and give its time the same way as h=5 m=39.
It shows h=4 m=30
